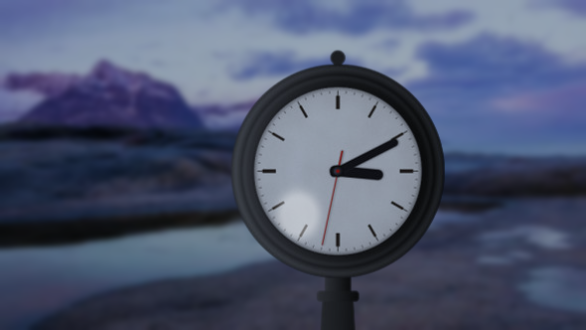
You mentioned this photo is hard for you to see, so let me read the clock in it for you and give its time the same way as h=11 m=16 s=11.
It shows h=3 m=10 s=32
